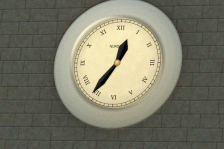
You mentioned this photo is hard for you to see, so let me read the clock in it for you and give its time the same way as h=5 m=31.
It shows h=12 m=36
